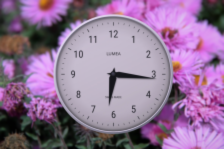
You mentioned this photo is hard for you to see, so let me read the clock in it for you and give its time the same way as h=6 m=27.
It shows h=6 m=16
